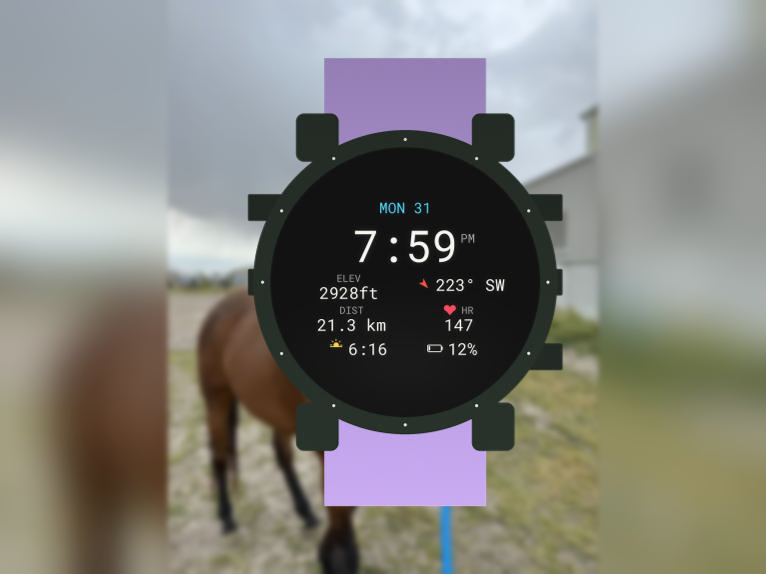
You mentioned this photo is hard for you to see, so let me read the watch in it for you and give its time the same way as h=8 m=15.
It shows h=7 m=59
